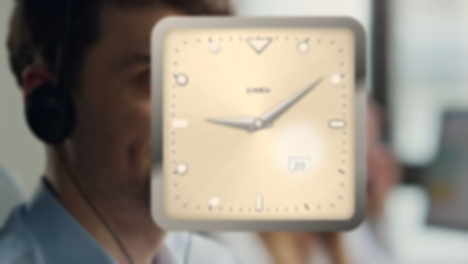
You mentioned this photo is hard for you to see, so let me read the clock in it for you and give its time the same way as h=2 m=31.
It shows h=9 m=9
